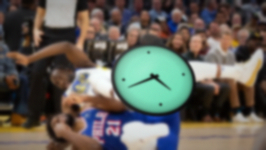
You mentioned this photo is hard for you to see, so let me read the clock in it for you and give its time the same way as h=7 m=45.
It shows h=4 m=42
